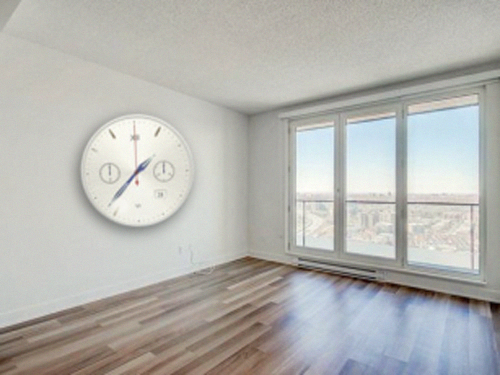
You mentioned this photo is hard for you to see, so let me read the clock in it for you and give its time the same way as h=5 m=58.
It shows h=1 m=37
